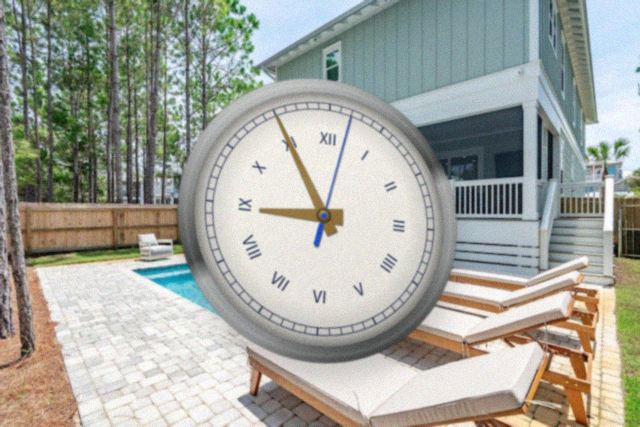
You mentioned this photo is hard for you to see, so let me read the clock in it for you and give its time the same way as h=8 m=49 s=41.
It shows h=8 m=55 s=2
